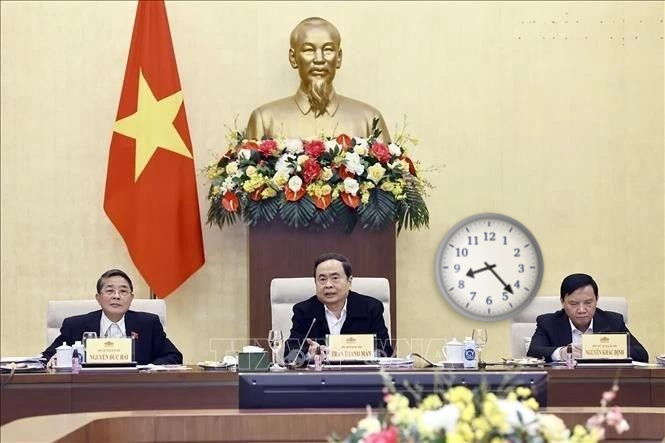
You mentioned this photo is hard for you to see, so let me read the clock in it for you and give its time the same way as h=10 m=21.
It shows h=8 m=23
